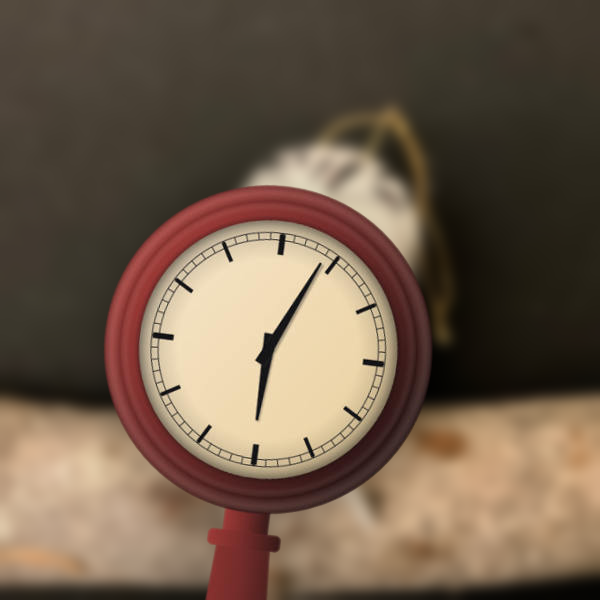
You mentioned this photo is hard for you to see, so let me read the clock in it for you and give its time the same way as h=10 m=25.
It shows h=6 m=4
